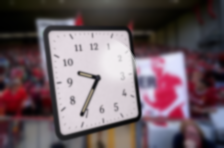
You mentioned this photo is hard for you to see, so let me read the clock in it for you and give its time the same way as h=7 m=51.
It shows h=9 m=36
